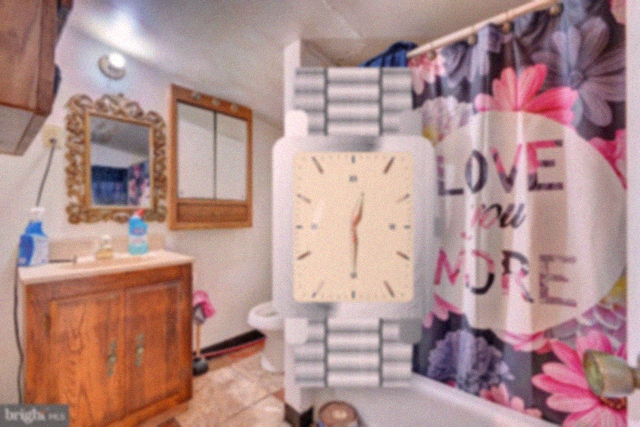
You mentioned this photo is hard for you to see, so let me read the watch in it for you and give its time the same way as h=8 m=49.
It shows h=12 m=30
